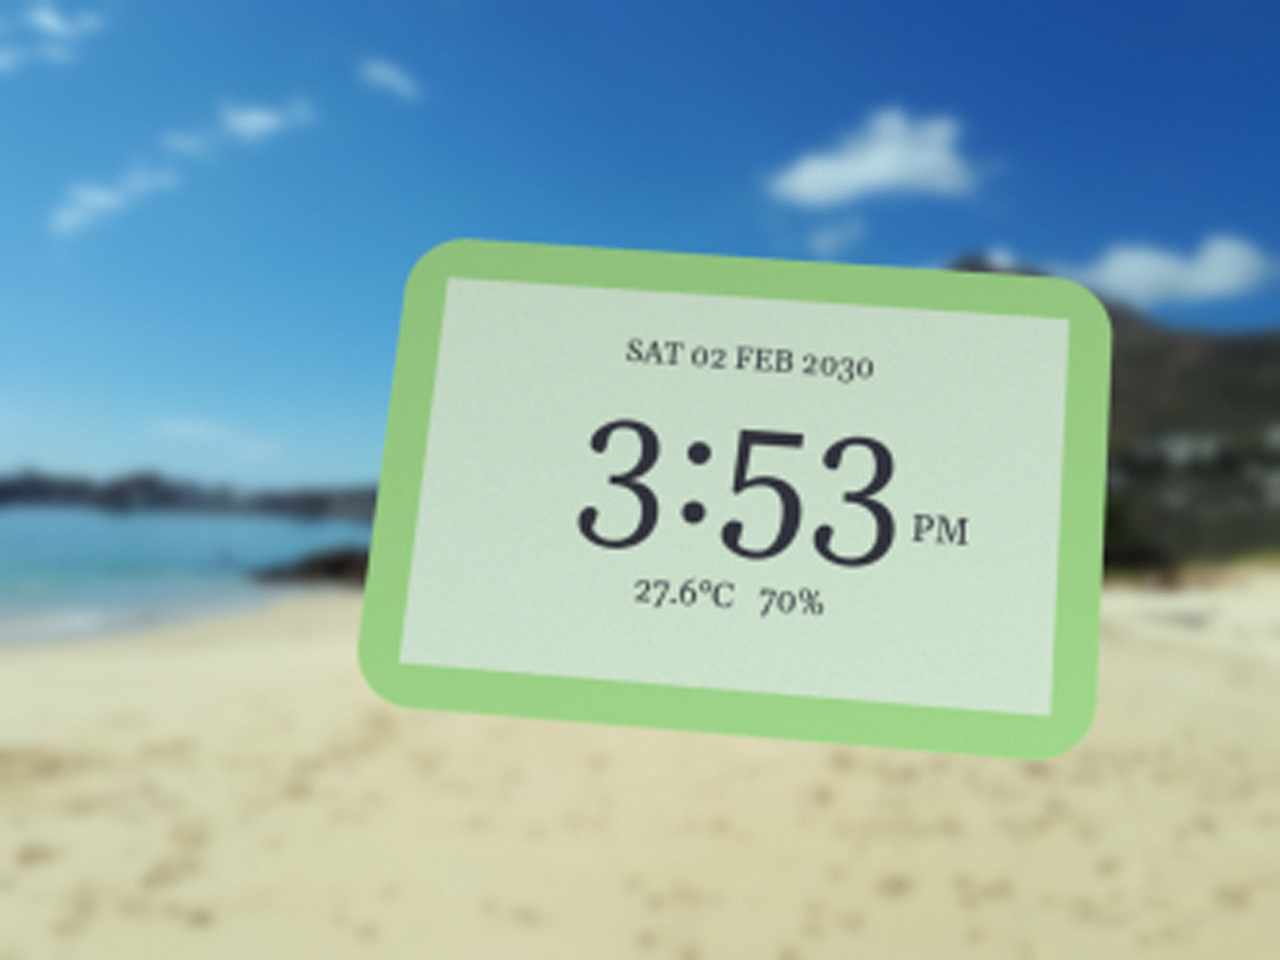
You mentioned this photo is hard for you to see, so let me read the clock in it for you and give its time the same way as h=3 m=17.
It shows h=3 m=53
